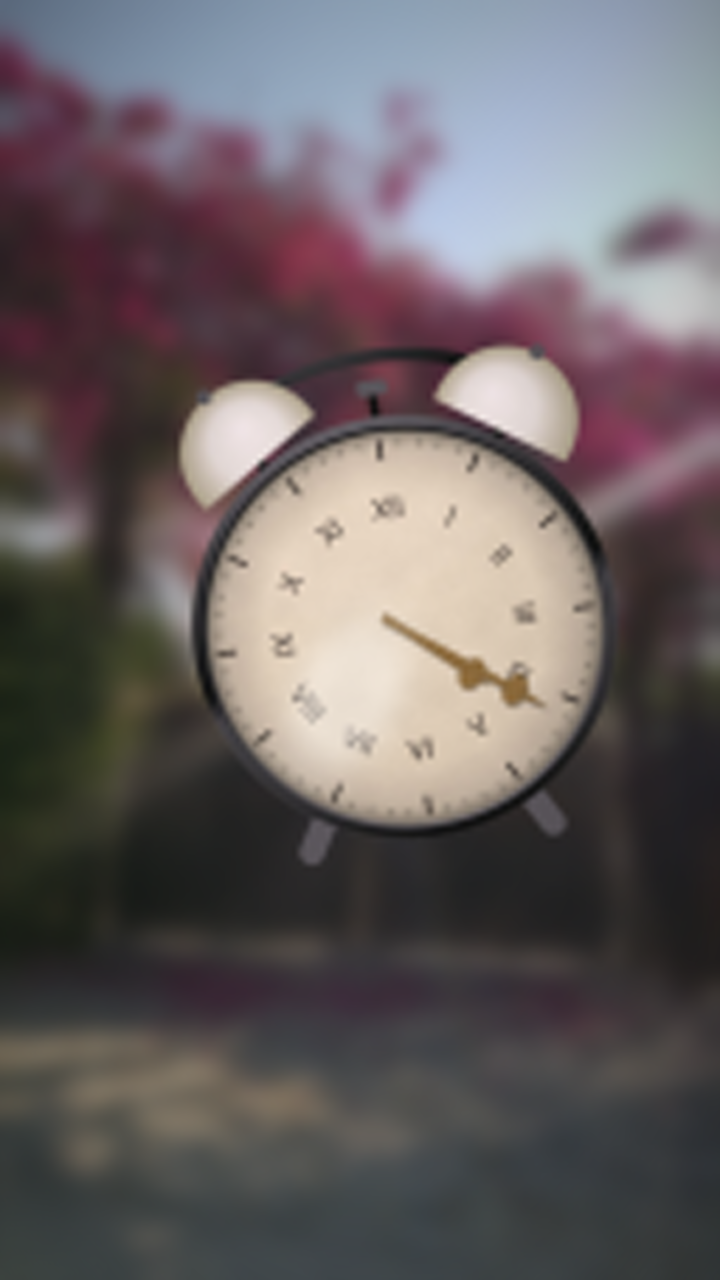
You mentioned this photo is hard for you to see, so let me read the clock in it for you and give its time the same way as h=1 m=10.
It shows h=4 m=21
